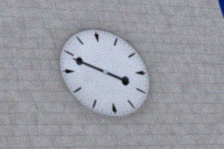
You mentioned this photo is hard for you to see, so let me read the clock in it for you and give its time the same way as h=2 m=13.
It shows h=3 m=49
